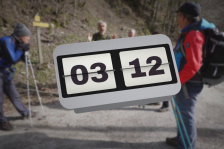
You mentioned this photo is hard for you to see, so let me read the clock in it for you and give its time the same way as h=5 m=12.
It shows h=3 m=12
